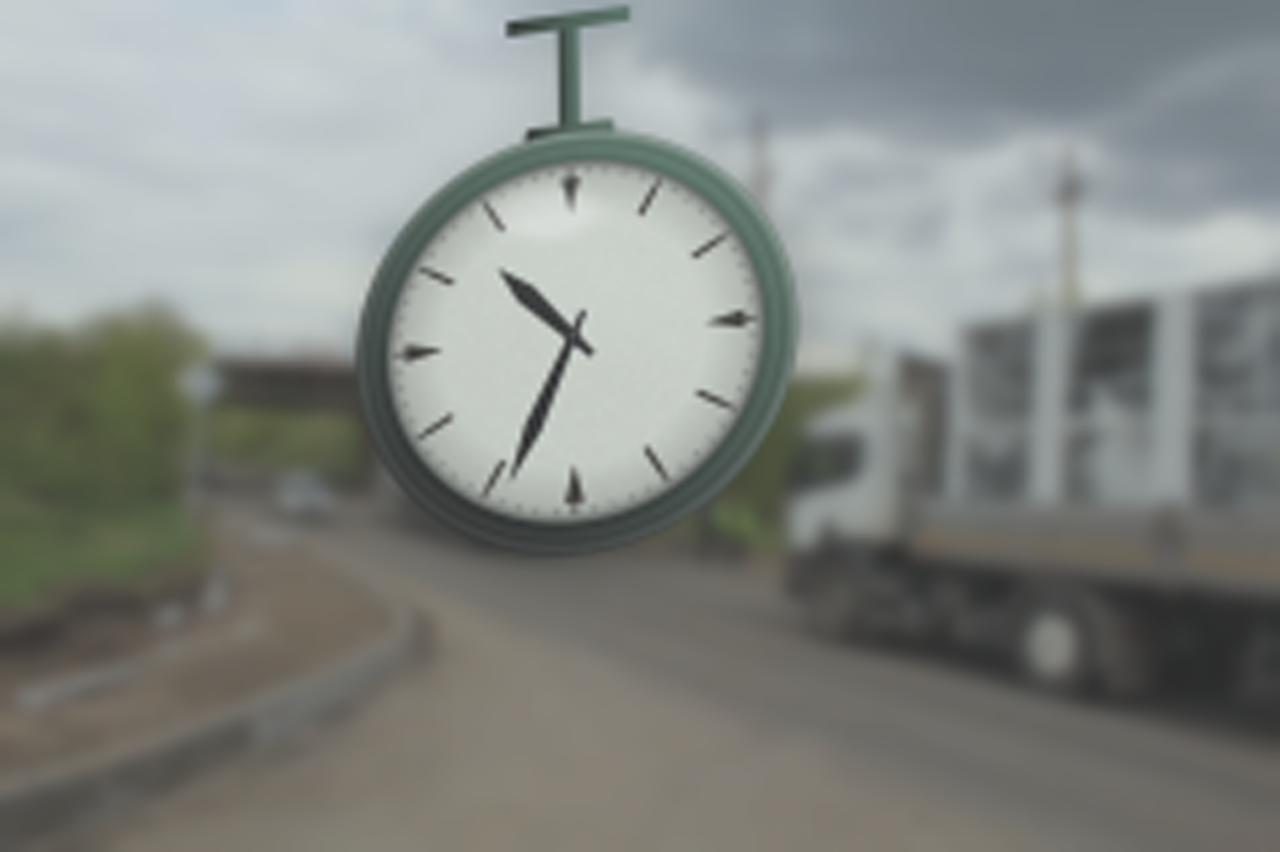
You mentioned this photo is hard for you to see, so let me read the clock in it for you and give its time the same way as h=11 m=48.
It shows h=10 m=34
